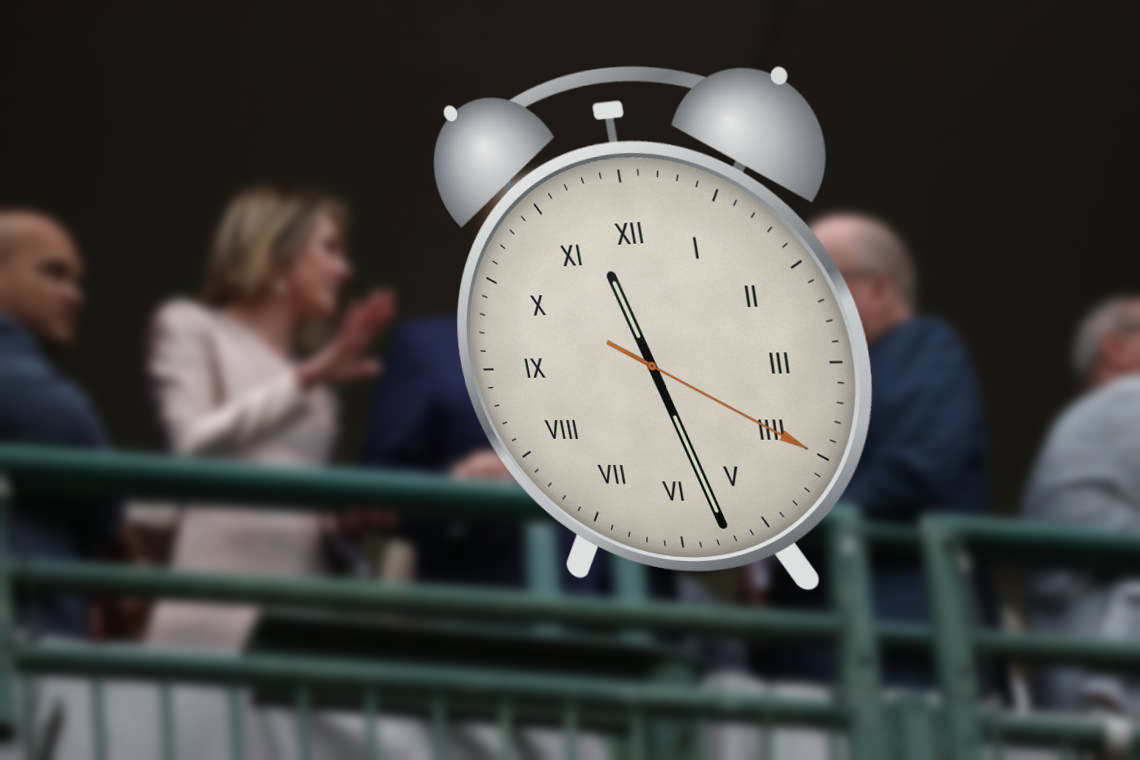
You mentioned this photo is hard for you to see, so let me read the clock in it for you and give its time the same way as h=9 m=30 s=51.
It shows h=11 m=27 s=20
